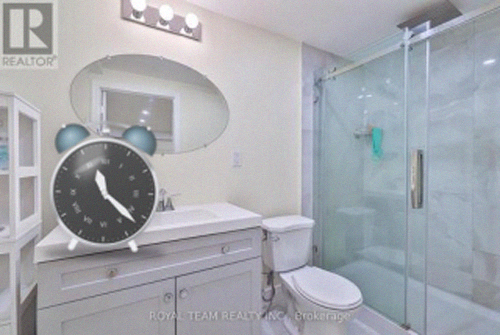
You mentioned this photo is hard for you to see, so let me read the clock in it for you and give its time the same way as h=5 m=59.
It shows h=11 m=22
